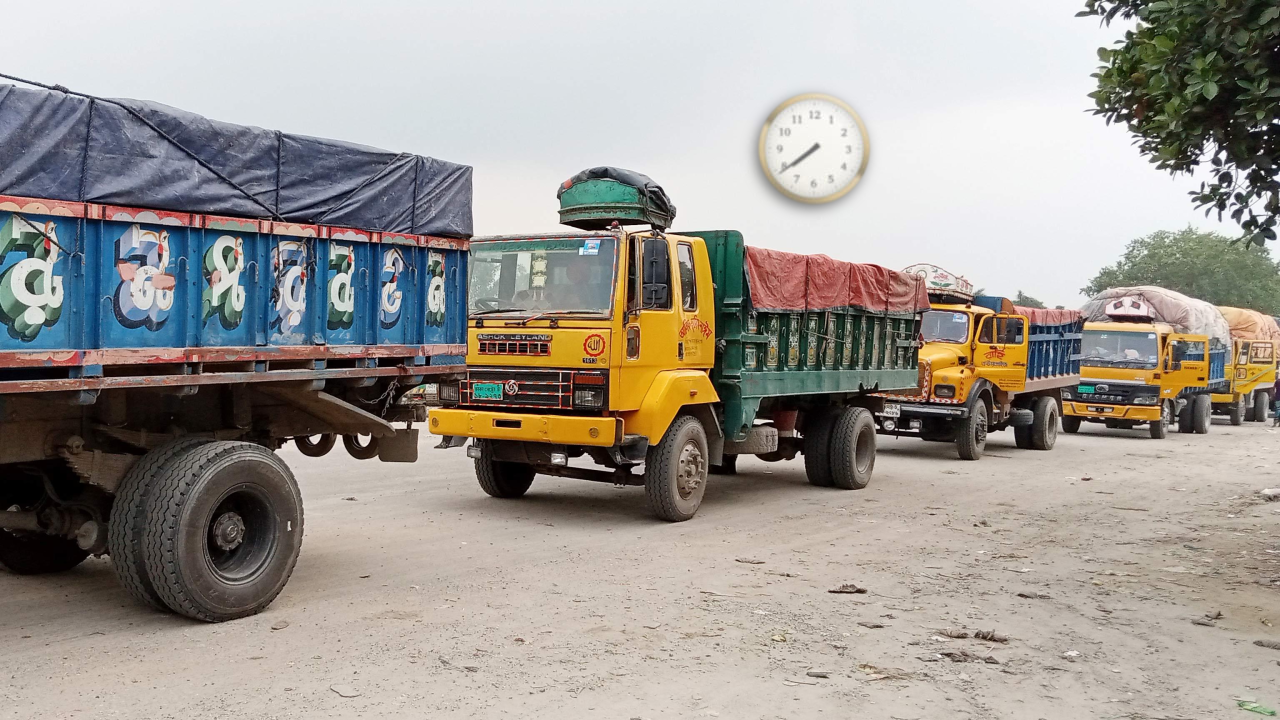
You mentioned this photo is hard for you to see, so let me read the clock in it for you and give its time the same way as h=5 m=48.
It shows h=7 m=39
